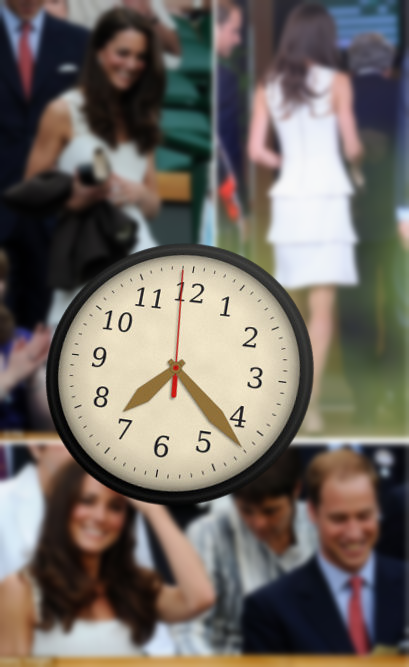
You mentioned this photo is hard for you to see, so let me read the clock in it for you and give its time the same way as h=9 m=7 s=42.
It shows h=7 m=21 s=59
